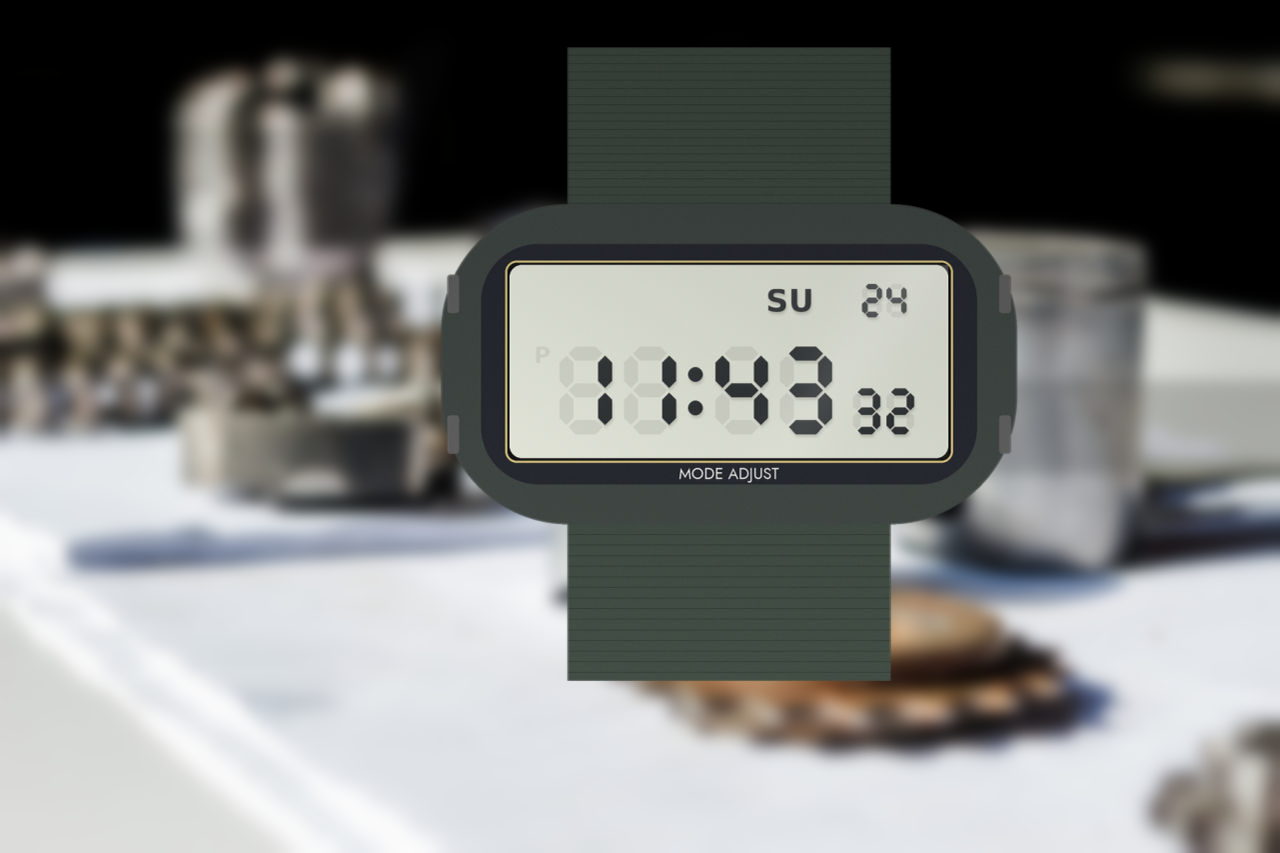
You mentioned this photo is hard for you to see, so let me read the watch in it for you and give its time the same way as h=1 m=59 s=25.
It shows h=11 m=43 s=32
